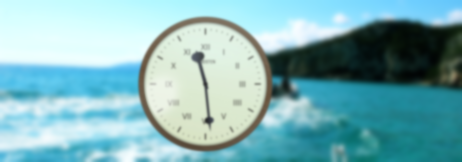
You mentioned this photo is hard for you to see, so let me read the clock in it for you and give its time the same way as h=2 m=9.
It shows h=11 m=29
